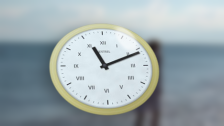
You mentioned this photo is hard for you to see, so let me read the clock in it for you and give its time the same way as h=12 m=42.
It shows h=11 m=11
